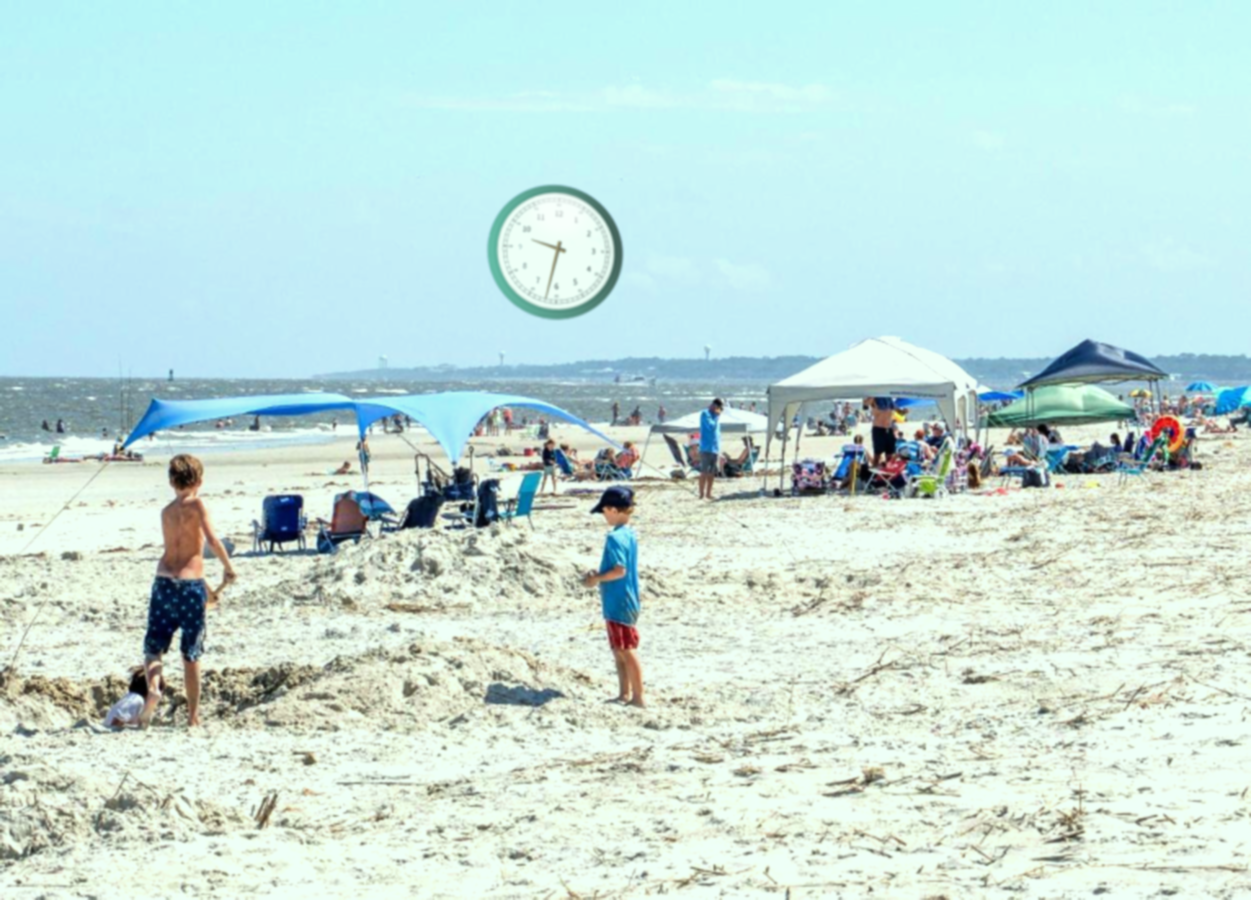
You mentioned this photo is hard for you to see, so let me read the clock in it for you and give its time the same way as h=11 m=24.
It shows h=9 m=32
